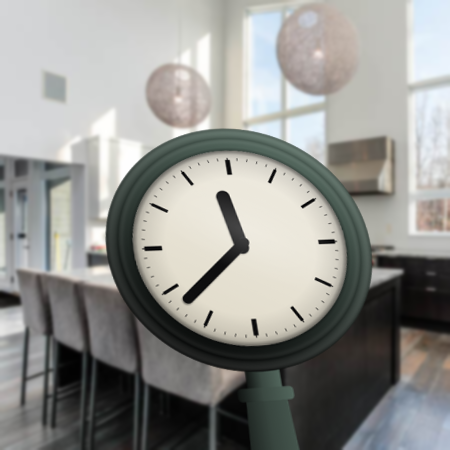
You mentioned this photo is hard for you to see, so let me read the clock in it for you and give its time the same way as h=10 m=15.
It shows h=11 m=38
